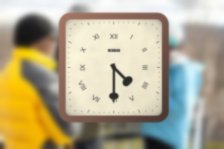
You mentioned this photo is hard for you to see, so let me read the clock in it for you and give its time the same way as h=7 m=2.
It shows h=4 m=30
